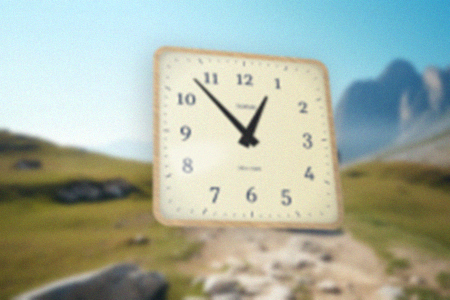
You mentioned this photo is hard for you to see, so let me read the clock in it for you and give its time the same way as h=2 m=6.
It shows h=12 m=53
